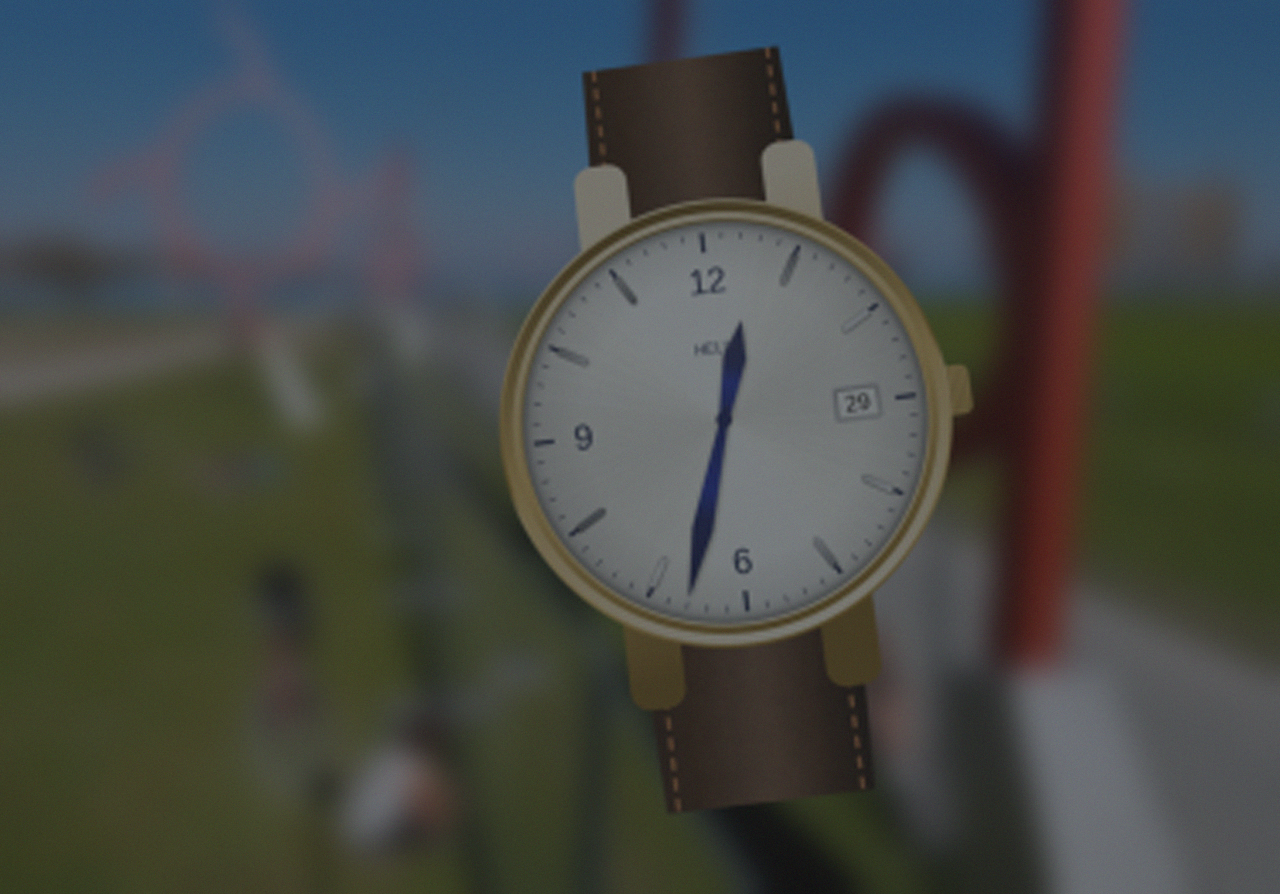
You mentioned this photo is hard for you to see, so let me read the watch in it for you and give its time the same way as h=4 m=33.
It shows h=12 m=33
